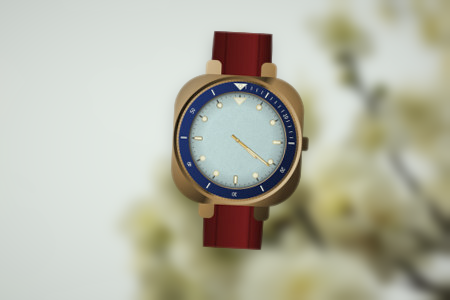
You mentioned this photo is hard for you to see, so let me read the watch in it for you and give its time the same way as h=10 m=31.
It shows h=4 m=21
